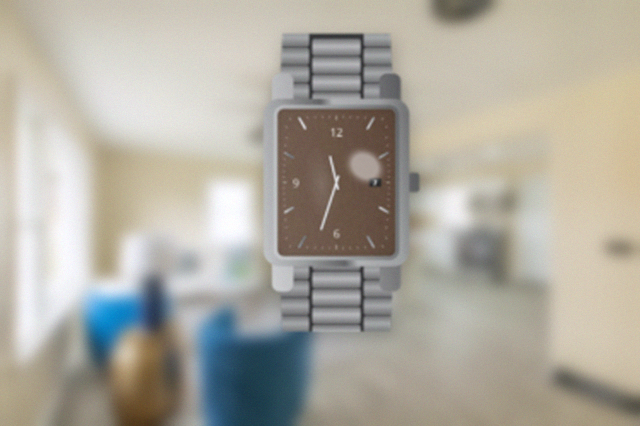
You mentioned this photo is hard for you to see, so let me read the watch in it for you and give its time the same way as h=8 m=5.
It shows h=11 m=33
